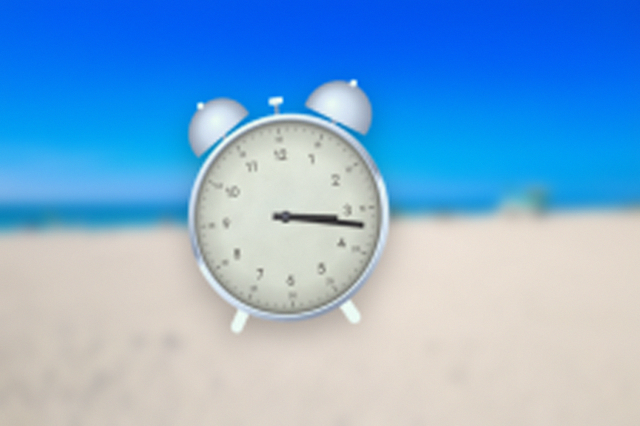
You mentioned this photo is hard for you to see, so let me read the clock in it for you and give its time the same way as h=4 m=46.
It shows h=3 m=17
